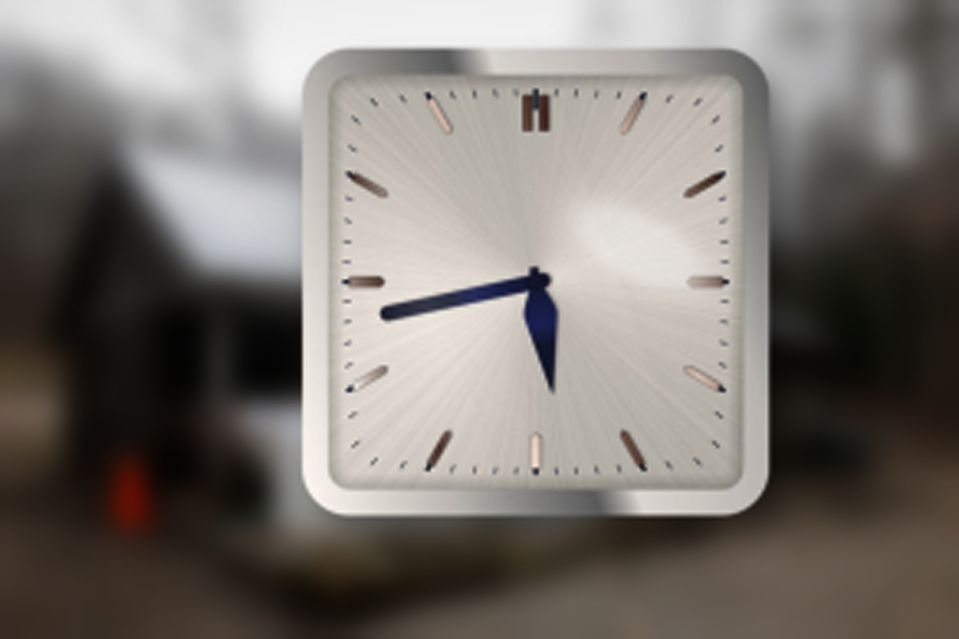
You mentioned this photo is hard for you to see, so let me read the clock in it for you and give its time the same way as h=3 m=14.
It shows h=5 m=43
